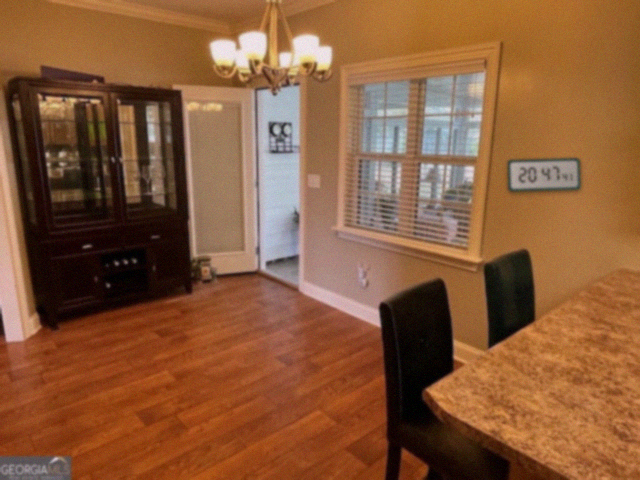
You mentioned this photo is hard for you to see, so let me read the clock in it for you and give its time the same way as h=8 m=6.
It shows h=20 m=47
